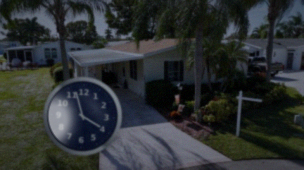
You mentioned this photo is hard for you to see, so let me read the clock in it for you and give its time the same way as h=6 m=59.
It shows h=3 m=57
